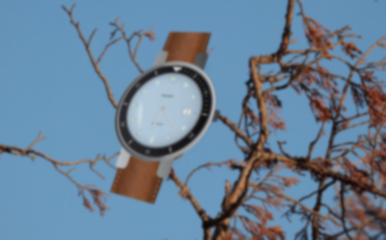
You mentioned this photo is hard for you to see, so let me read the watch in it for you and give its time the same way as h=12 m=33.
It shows h=6 m=22
